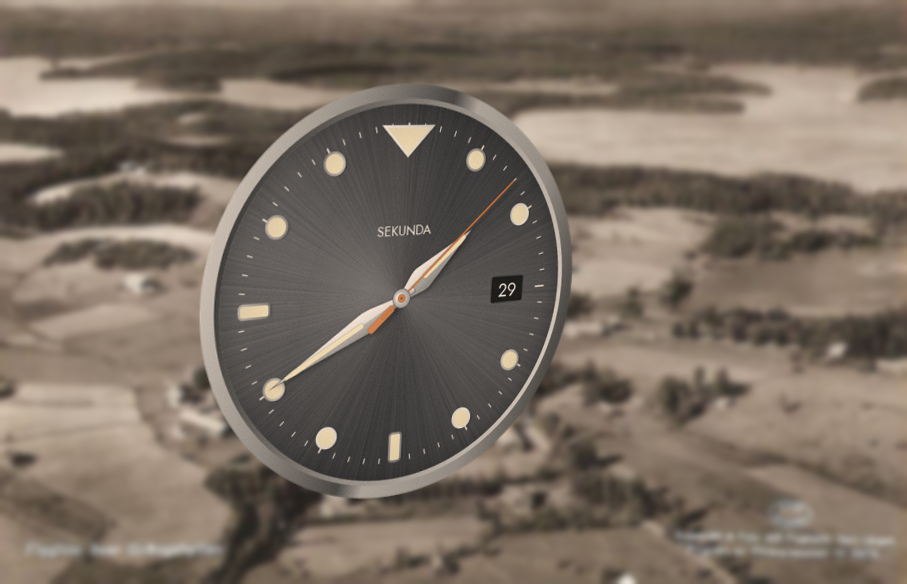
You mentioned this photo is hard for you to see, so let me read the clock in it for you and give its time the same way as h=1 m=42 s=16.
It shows h=1 m=40 s=8
